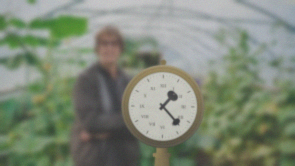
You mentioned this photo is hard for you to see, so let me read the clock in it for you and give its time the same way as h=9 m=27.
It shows h=1 m=23
